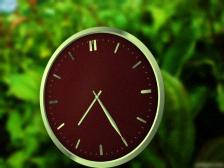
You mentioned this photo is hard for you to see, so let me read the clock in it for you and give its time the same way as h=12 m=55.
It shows h=7 m=25
